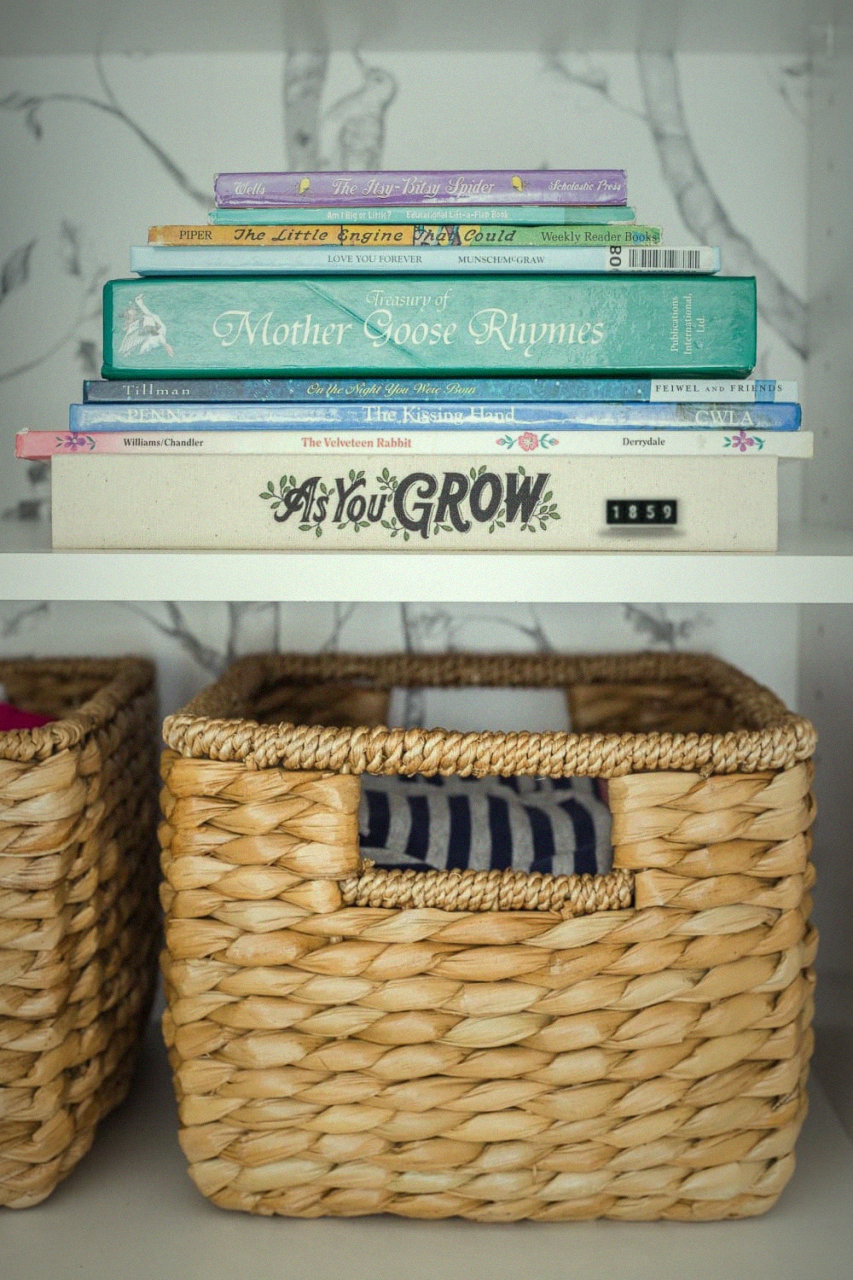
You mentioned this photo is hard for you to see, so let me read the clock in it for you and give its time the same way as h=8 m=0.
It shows h=18 m=59
